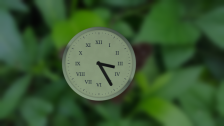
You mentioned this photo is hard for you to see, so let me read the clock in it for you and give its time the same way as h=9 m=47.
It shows h=3 m=25
